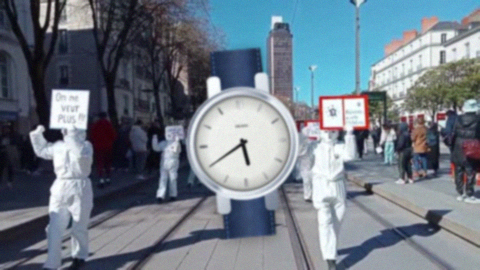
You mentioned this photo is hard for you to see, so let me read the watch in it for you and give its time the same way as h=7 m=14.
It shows h=5 m=40
